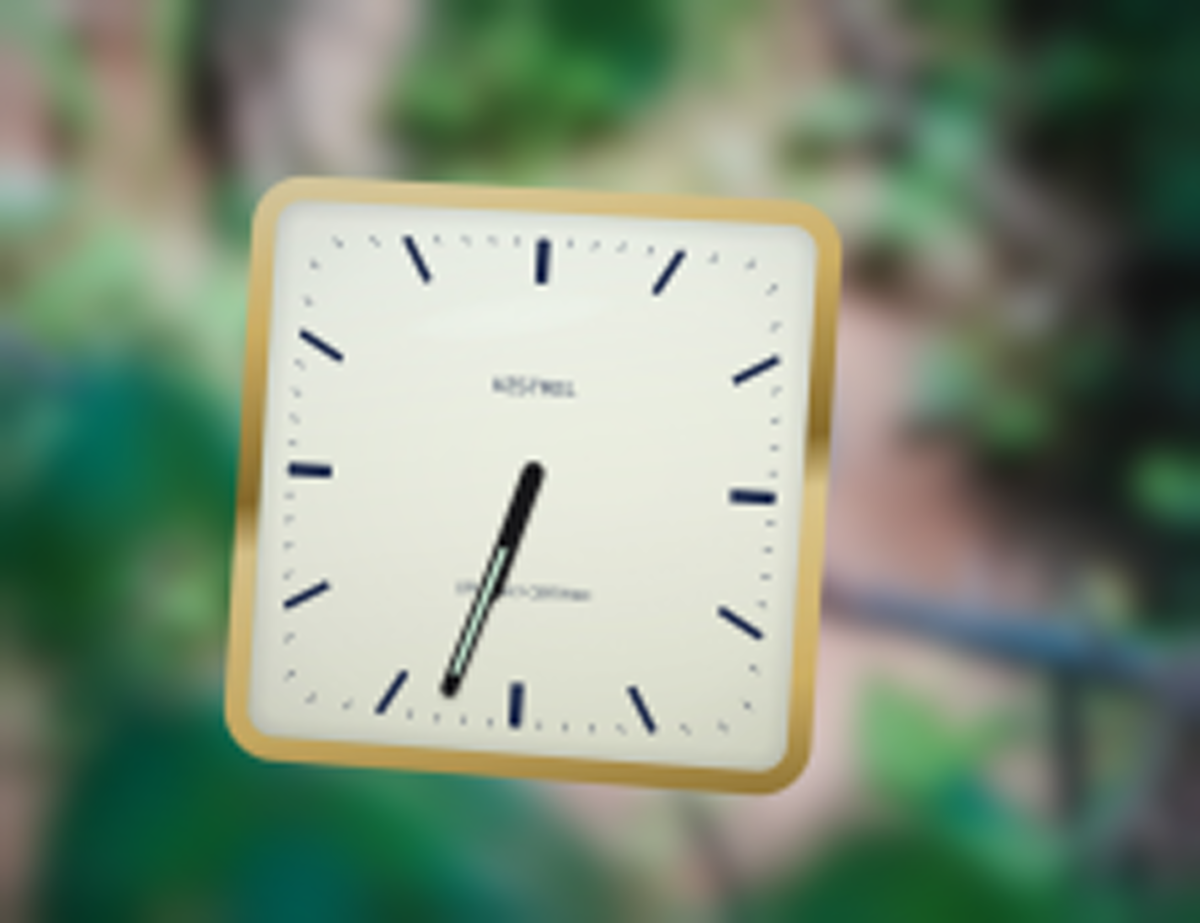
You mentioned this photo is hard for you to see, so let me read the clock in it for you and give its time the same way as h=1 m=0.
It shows h=6 m=33
